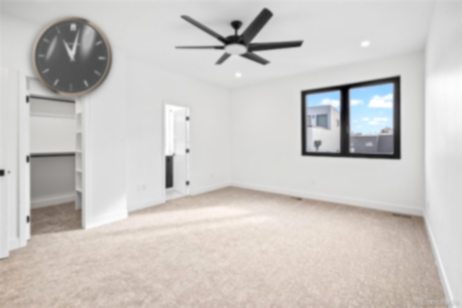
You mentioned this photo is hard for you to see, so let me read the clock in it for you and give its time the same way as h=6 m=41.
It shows h=11 m=2
